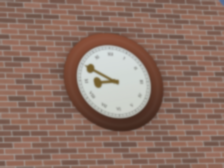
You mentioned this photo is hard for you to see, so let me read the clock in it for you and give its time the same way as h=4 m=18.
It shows h=8 m=50
